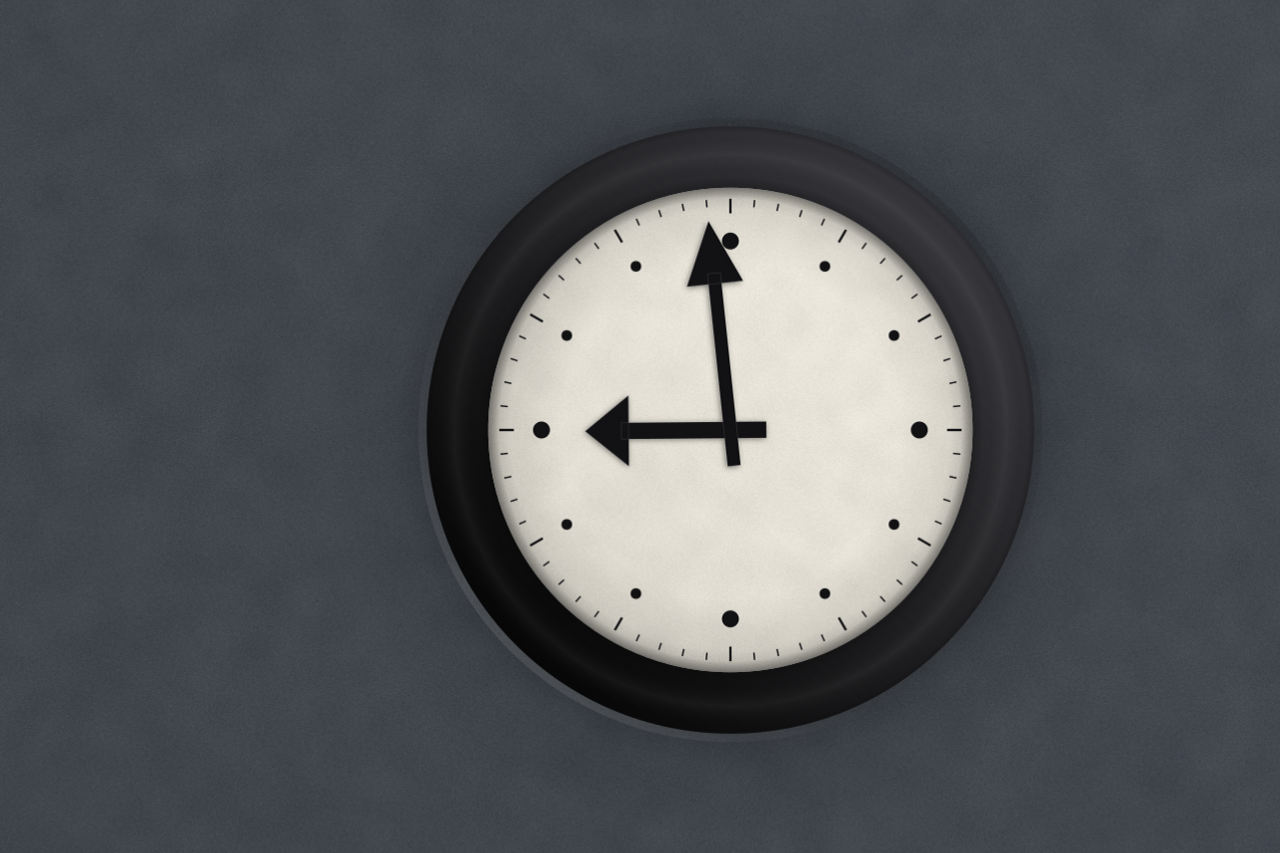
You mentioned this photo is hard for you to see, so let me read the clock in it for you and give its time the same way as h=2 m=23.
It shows h=8 m=59
